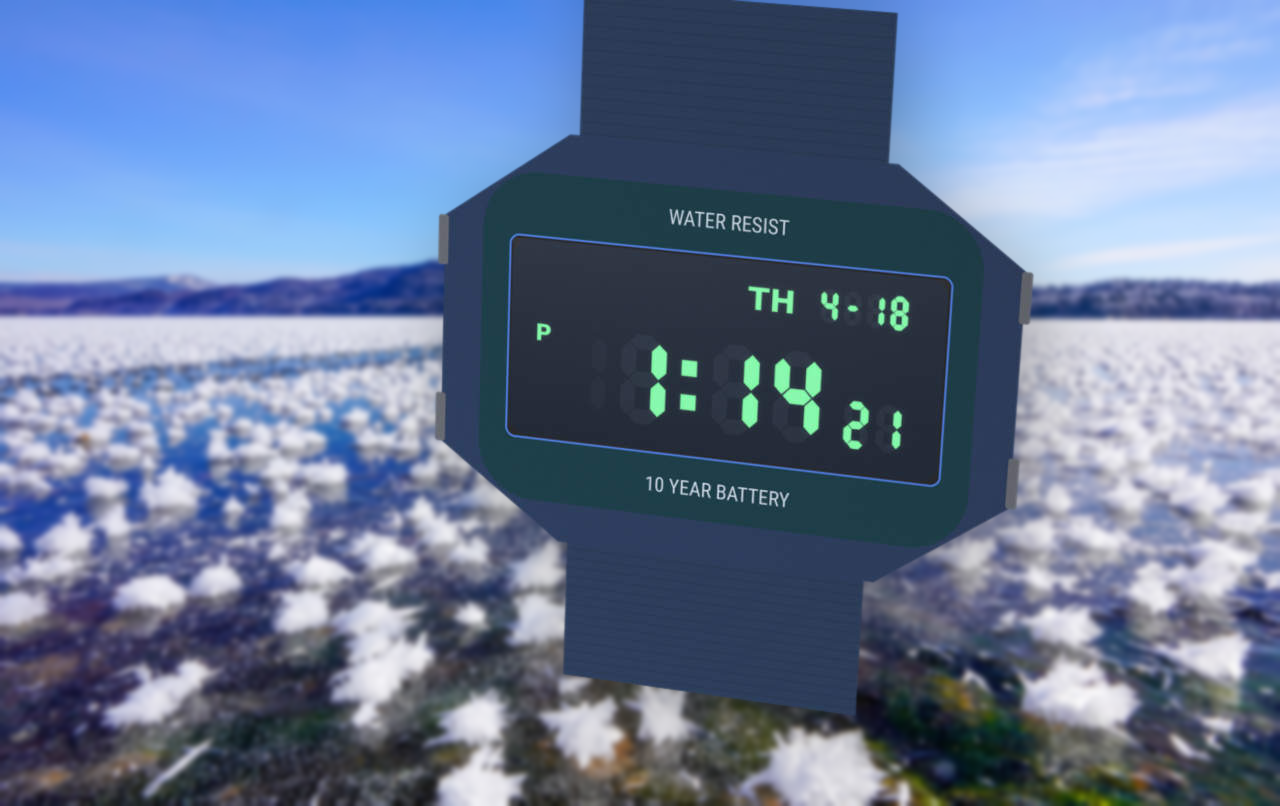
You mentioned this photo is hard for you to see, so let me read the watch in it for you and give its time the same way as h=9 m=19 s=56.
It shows h=1 m=14 s=21
